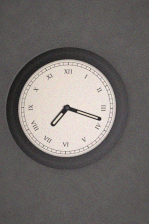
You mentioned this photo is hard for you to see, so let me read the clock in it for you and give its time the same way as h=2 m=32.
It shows h=7 m=18
